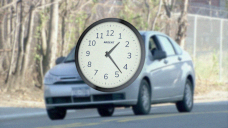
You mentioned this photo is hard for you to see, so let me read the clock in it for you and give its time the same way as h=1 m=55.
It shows h=1 m=23
